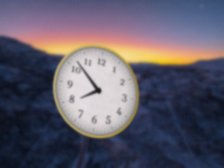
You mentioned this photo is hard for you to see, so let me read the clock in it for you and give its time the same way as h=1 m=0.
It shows h=7 m=52
